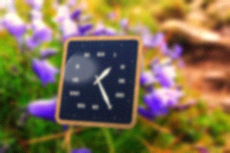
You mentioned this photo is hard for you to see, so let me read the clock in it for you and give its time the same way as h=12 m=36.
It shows h=1 m=25
